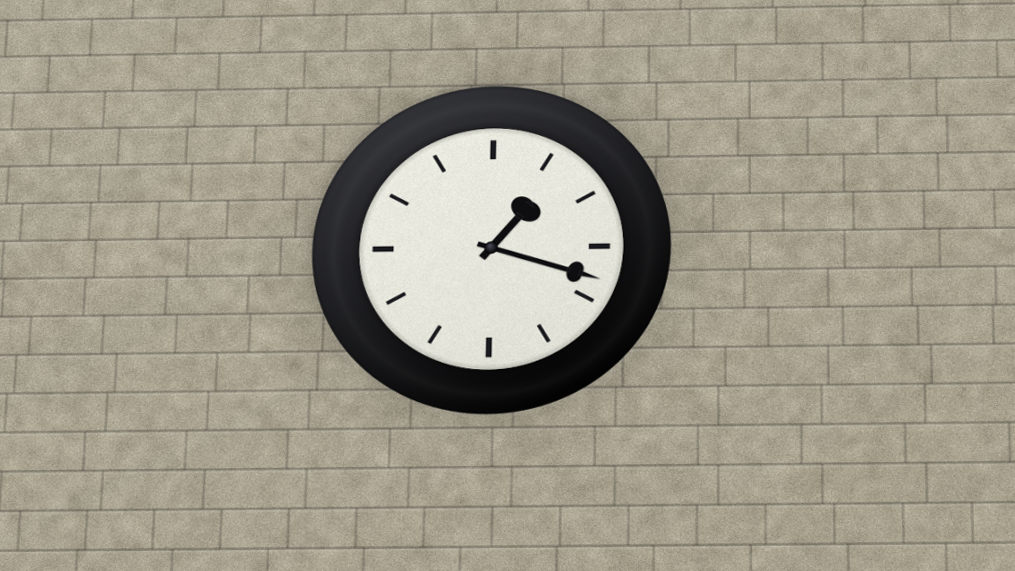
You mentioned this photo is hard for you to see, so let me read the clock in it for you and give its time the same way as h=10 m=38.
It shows h=1 m=18
